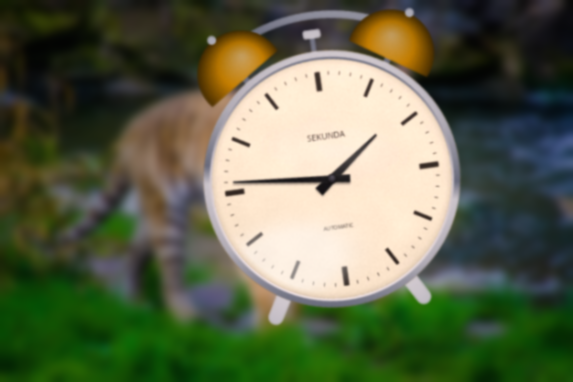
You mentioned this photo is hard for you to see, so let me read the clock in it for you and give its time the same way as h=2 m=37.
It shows h=1 m=46
